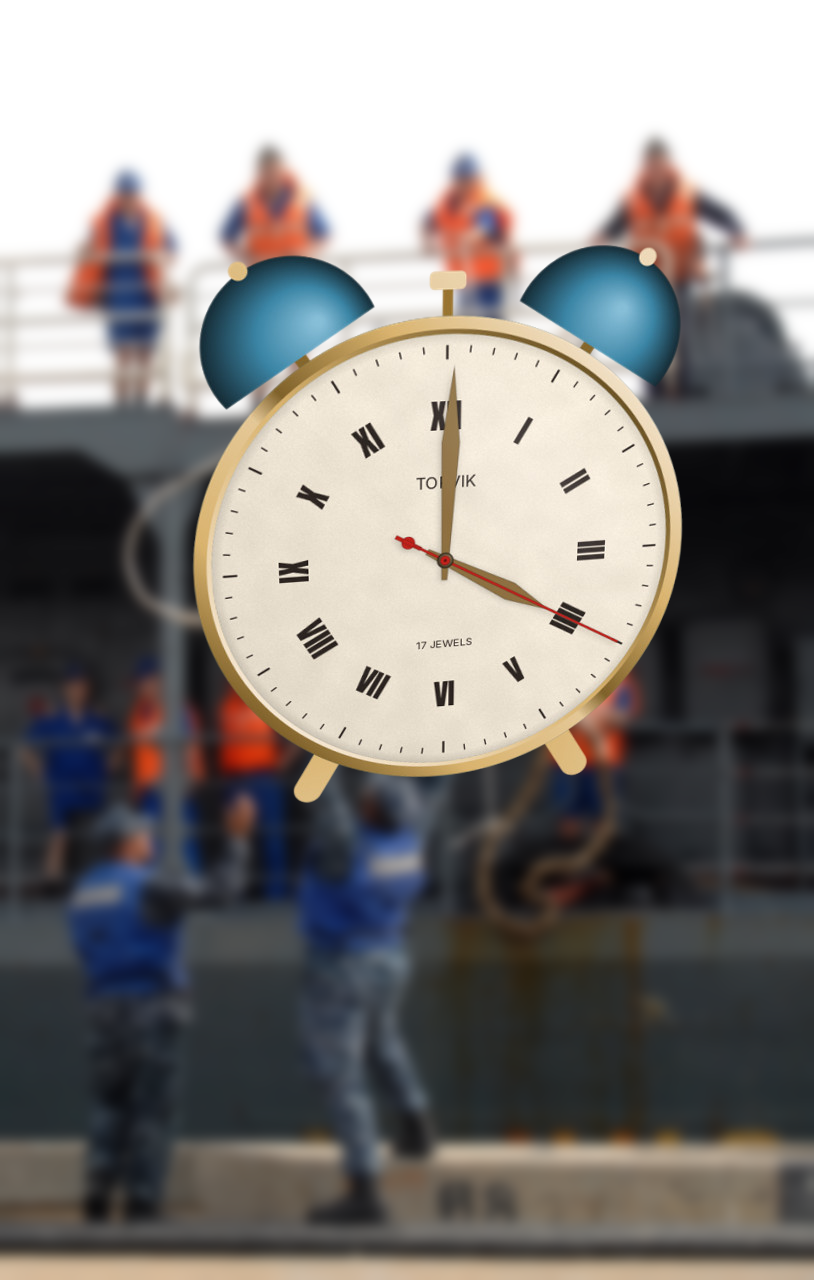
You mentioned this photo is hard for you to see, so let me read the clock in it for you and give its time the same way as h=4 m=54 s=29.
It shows h=4 m=0 s=20
